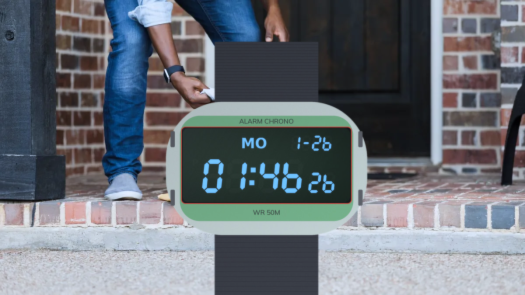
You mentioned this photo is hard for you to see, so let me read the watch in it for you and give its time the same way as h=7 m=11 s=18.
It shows h=1 m=46 s=26
